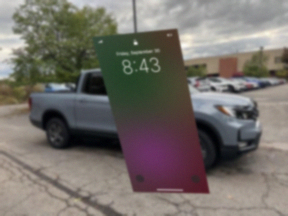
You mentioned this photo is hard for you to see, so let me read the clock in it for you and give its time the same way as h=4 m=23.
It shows h=8 m=43
